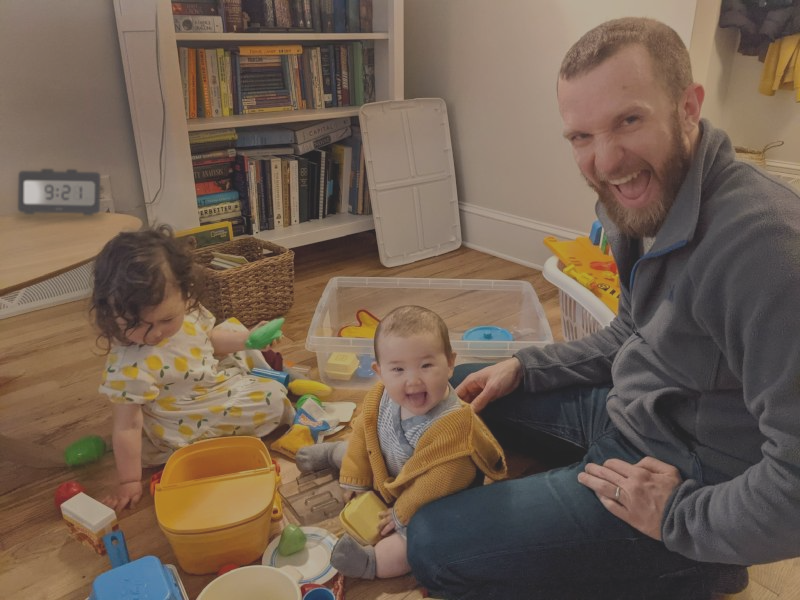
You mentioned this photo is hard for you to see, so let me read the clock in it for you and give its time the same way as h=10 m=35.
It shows h=9 m=21
